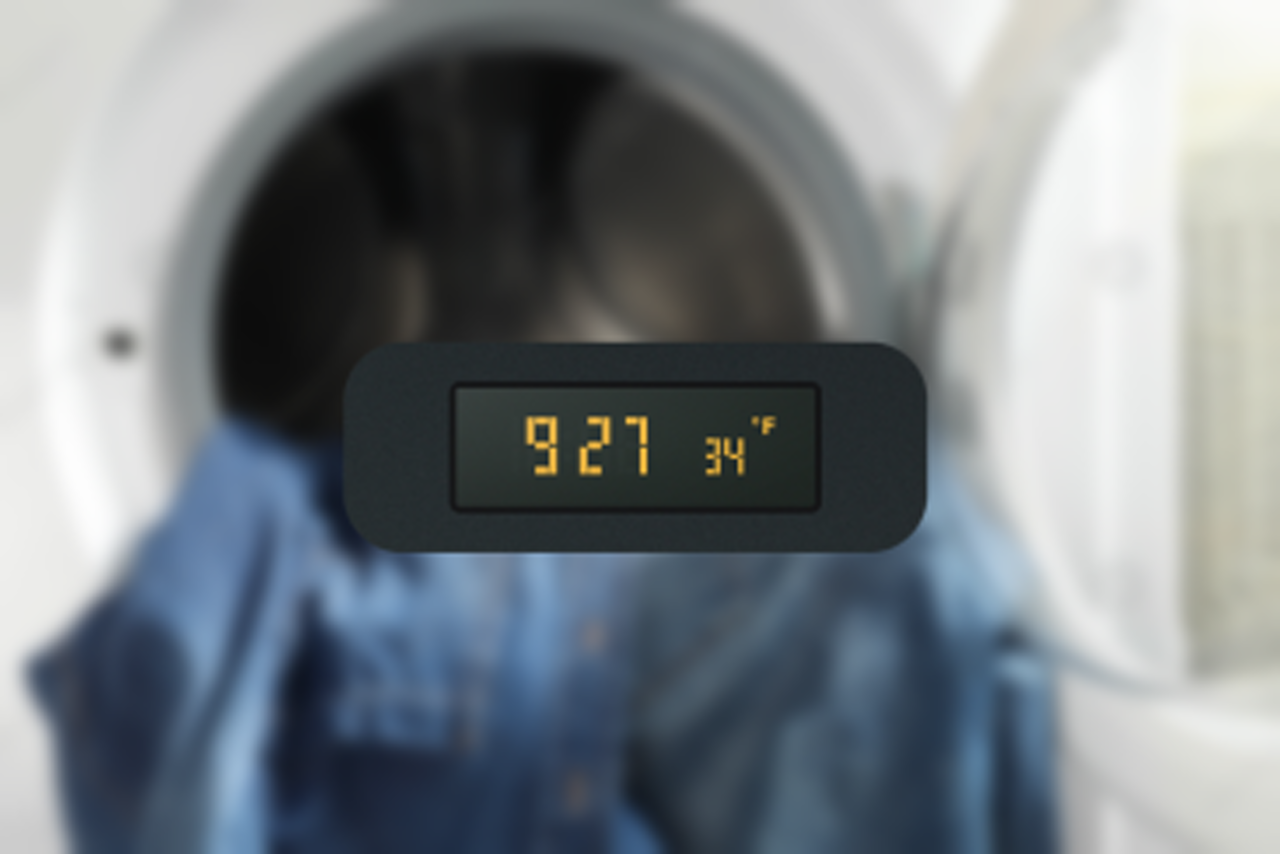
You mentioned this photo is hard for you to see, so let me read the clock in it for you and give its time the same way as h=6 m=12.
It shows h=9 m=27
